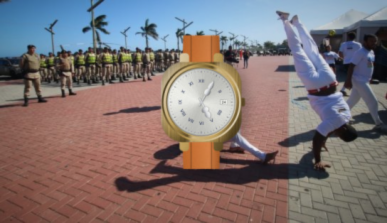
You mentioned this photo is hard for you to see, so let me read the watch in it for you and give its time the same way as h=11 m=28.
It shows h=5 m=5
